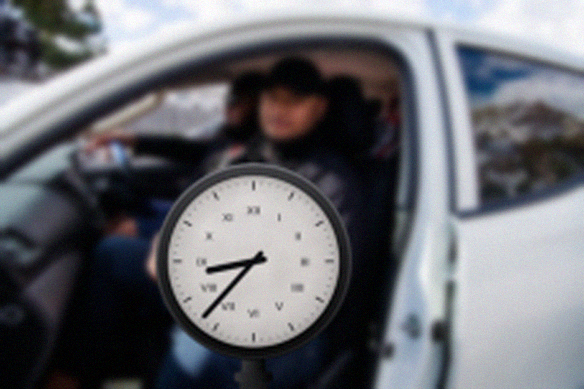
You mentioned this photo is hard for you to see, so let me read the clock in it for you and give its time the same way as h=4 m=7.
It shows h=8 m=37
